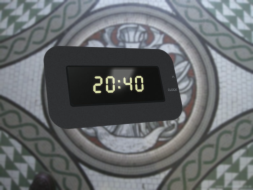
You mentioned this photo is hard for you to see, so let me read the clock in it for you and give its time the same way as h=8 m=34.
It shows h=20 m=40
